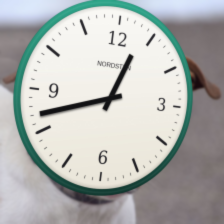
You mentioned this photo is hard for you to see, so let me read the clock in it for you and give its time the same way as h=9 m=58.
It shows h=12 m=42
